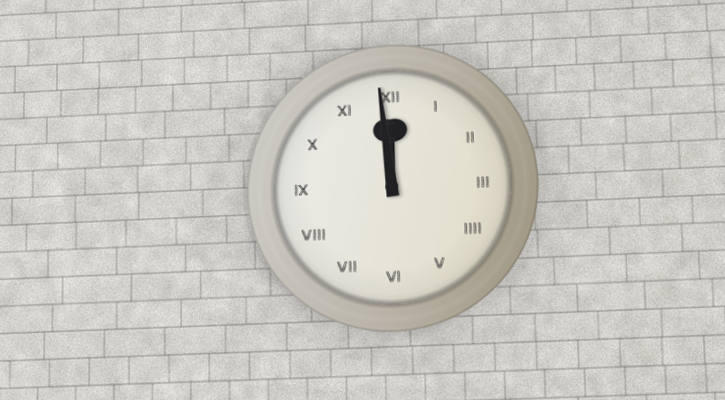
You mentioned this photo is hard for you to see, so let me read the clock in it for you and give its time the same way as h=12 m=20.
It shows h=11 m=59
